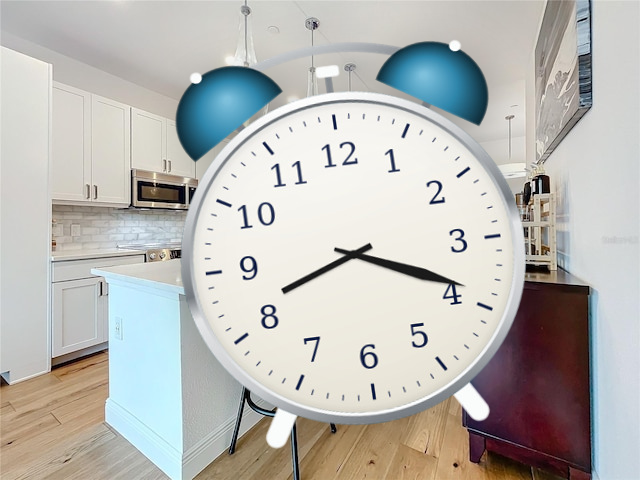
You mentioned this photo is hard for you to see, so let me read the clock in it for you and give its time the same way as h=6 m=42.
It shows h=8 m=19
